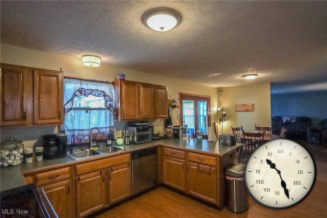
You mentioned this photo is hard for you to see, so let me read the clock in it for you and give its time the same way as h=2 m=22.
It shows h=10 m=26
